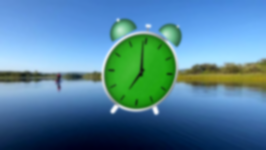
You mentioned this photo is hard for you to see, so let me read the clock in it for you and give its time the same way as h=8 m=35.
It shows h=6 m=59
